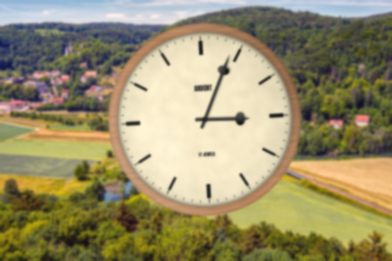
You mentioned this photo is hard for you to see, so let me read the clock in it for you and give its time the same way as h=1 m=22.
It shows h=3 m=4
